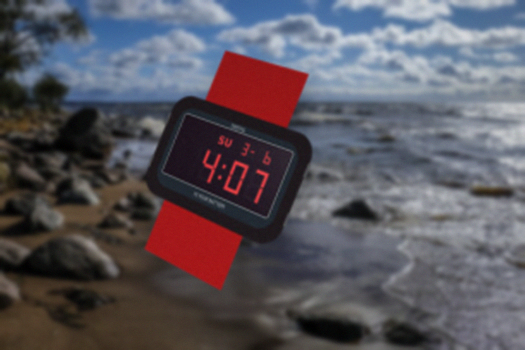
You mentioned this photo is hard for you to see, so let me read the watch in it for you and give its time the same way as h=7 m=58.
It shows h=4 m=7
